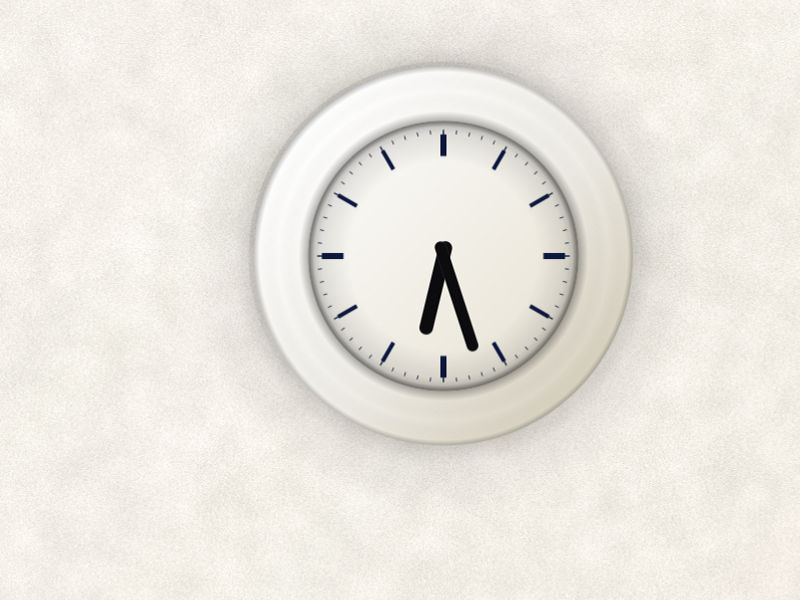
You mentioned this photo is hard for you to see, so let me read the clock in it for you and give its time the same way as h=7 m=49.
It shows h=6 m=27
